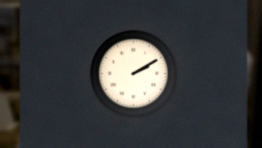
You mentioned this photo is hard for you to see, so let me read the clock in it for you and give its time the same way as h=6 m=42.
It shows h=2 m=10
